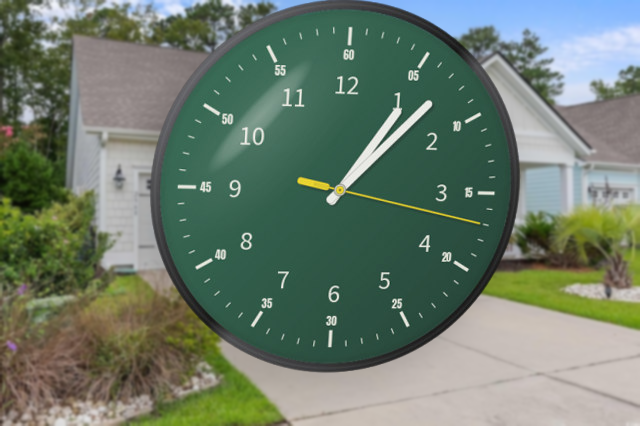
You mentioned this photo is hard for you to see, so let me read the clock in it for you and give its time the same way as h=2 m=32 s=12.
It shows h=1 m=7 s=17
